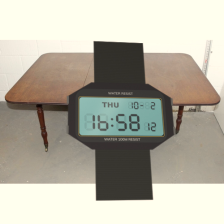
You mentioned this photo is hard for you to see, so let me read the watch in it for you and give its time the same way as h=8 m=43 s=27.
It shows h=16 m=58 s=12
